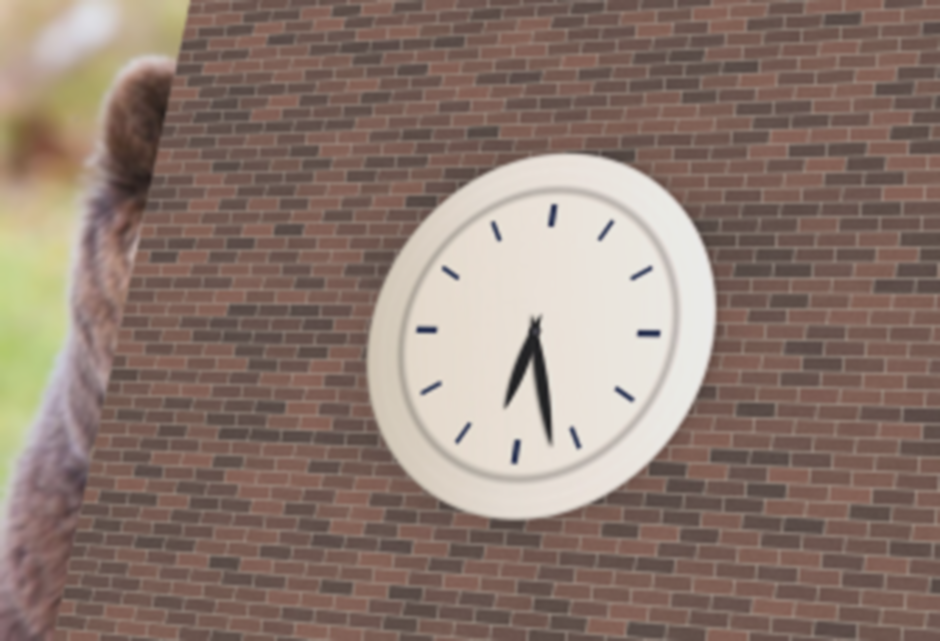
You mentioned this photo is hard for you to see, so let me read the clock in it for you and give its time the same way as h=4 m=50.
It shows h=6 m=27
